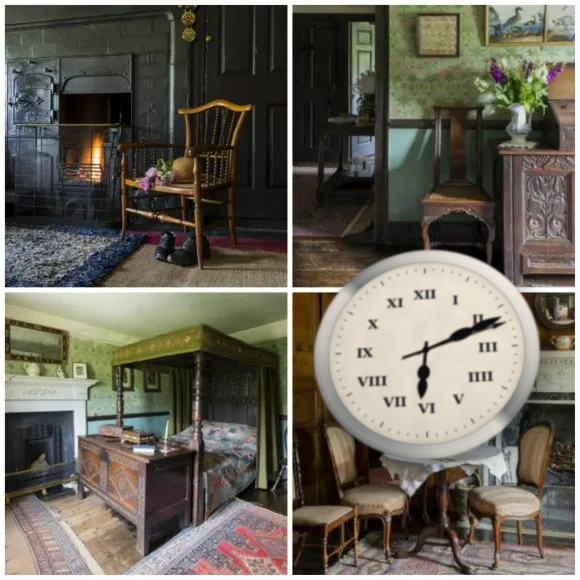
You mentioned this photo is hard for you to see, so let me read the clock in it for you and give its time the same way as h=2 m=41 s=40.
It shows h=6 m=11 s=12
